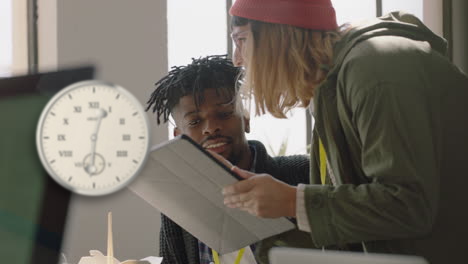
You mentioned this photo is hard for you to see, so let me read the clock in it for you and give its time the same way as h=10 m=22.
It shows h=12 m=31
